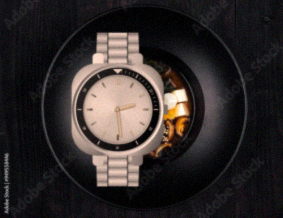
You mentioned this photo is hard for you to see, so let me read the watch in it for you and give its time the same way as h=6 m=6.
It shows h=2 m=29
